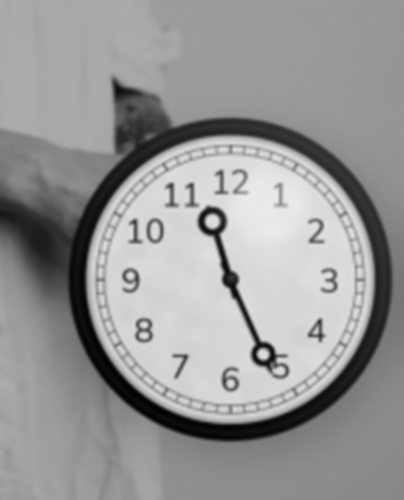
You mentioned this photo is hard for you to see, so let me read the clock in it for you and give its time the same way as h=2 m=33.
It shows h=11 m=26
